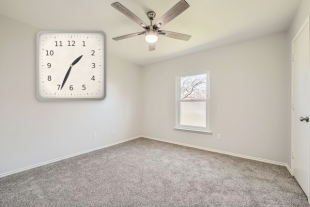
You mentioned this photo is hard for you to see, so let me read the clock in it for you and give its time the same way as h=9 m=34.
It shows h=1 m=34
